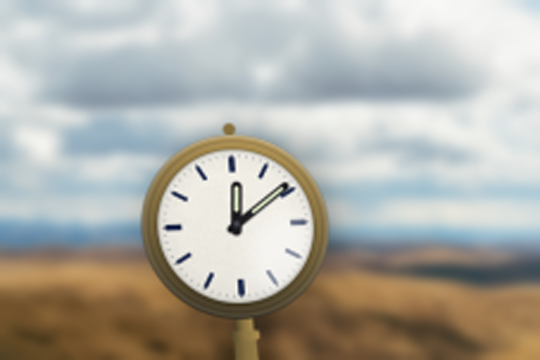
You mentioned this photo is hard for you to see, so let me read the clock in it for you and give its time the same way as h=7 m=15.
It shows h=12 m=9
